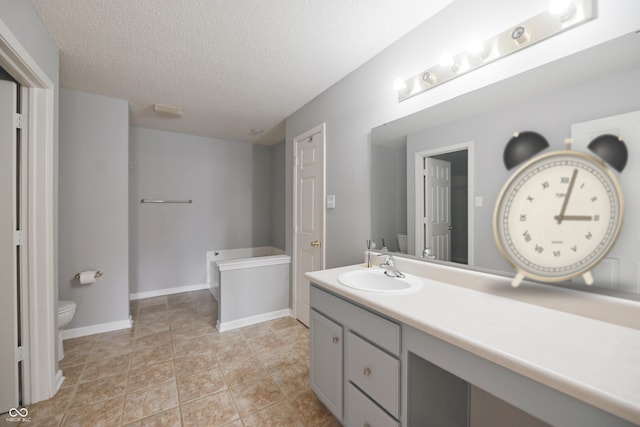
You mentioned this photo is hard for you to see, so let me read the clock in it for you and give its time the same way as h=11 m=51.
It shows h=3 m=2
